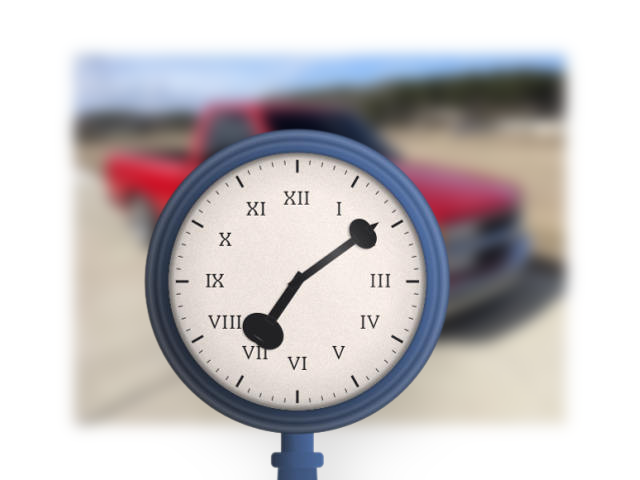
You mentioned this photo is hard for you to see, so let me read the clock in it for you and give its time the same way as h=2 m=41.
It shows h=7 m=9
